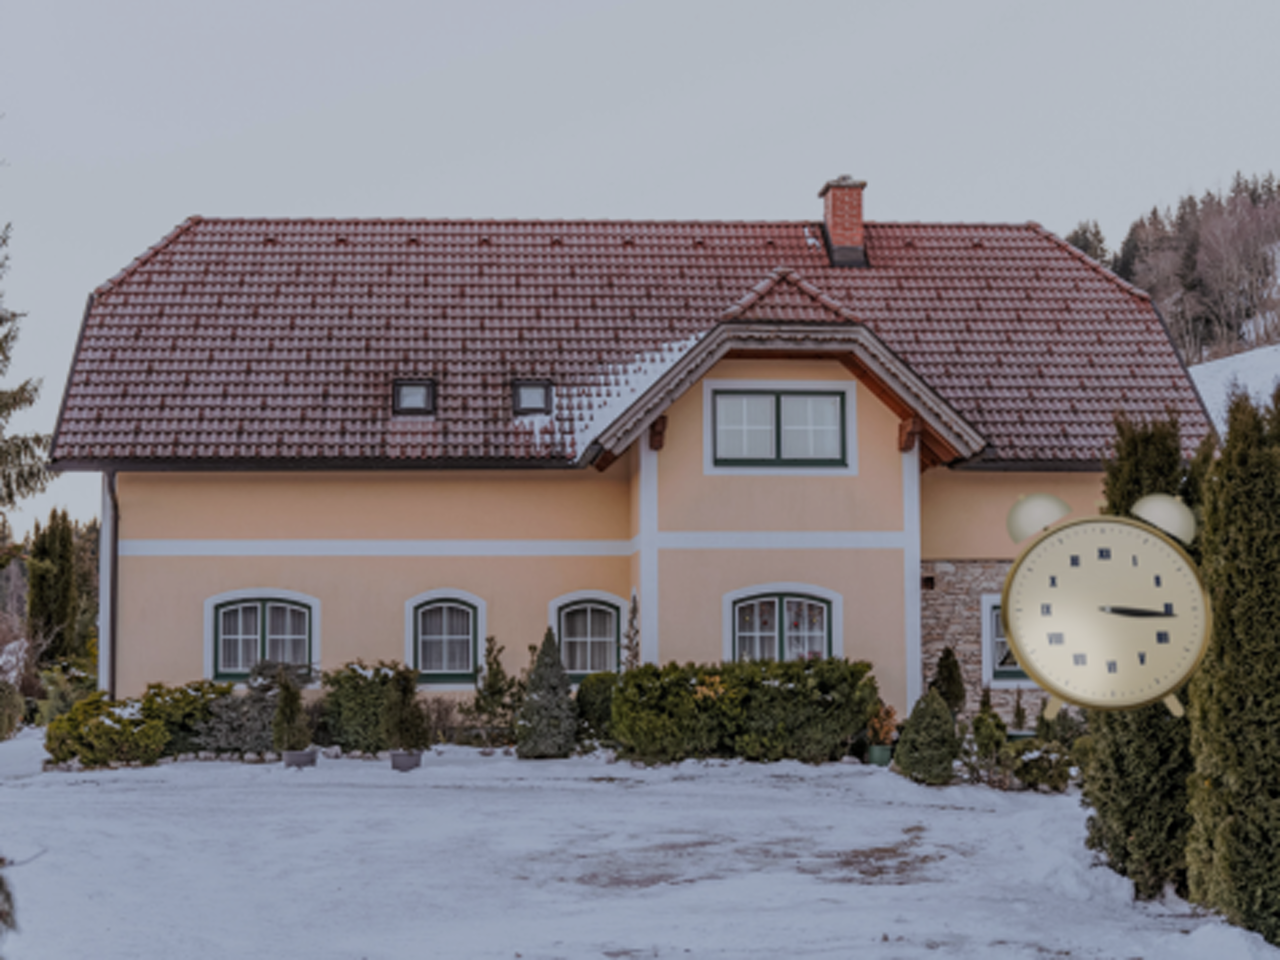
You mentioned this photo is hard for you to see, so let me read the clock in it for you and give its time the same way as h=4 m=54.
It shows h=3 m=16
